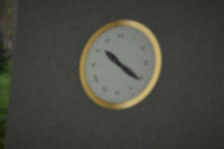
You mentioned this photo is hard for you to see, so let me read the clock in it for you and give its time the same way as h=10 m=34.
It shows h=10 m=21
